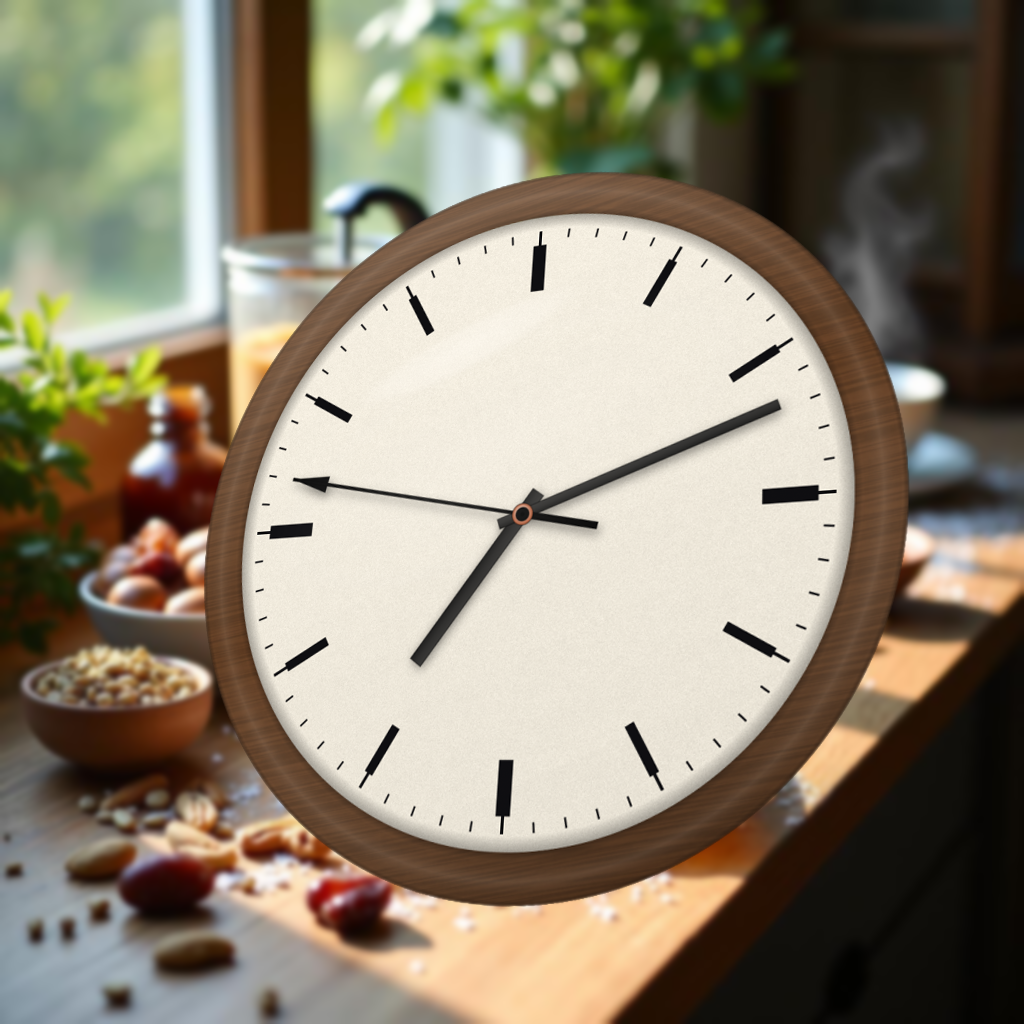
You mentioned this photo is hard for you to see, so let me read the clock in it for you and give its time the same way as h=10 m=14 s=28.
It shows h=7 m=11 s=47
